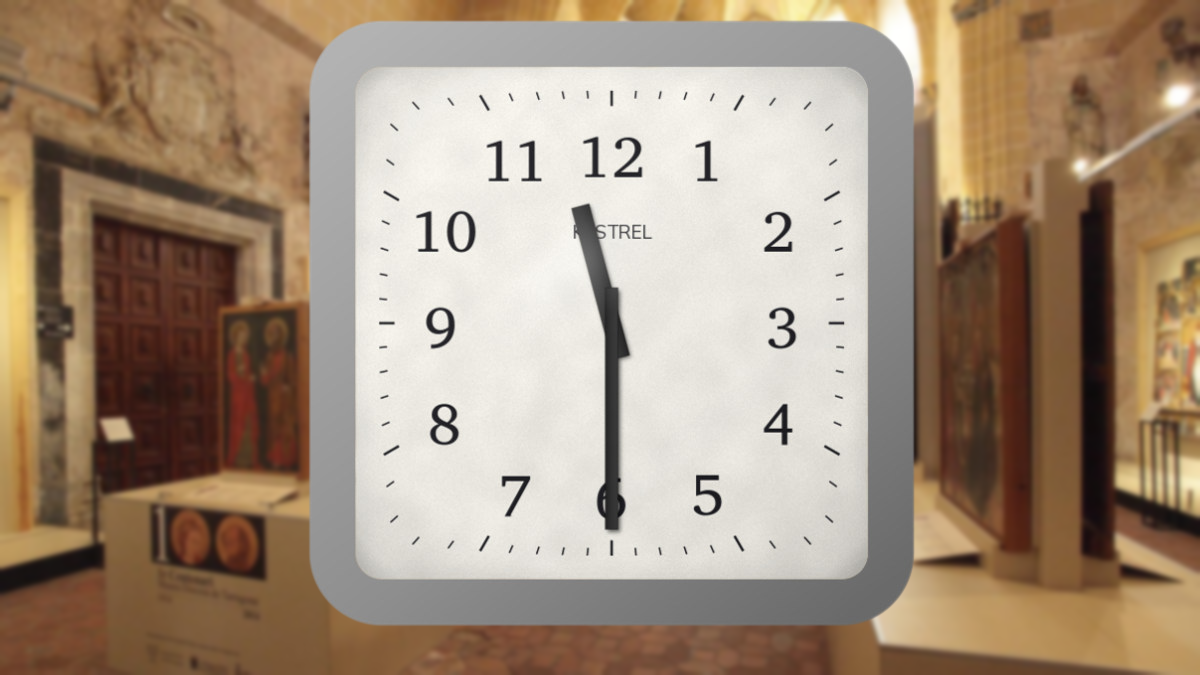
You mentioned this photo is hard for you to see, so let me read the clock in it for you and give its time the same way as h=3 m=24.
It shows h=11 m=30
